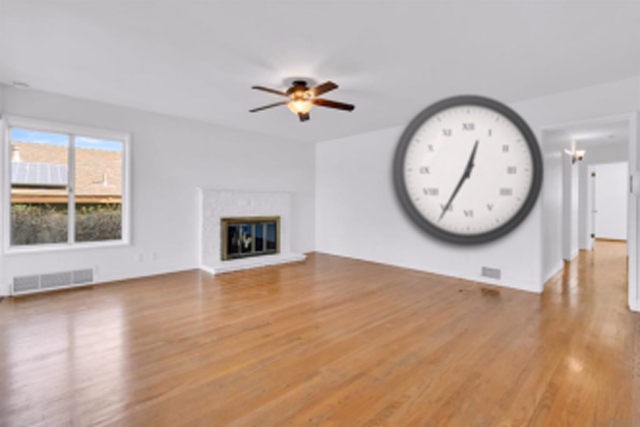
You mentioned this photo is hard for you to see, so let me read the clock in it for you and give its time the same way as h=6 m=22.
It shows h=12 m=35
